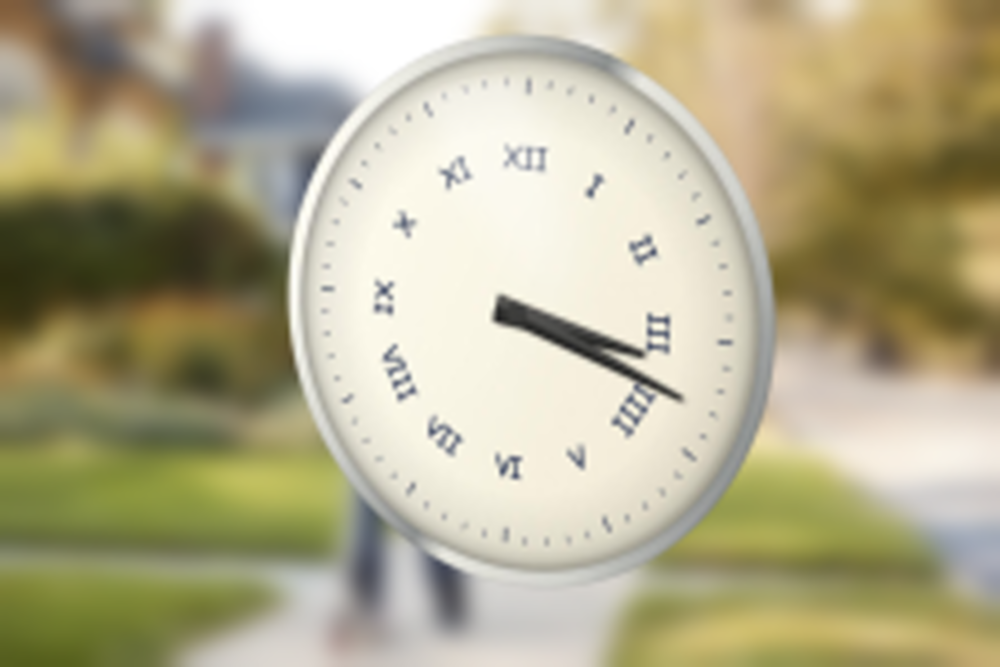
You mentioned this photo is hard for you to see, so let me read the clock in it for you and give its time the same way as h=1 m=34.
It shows h=3 m=18
